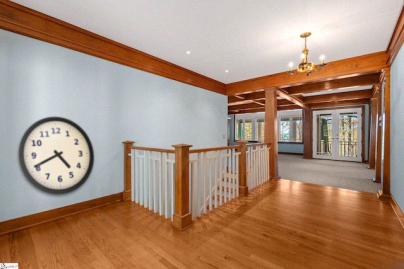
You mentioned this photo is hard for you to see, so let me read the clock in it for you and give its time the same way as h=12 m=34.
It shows h=4 m=41
